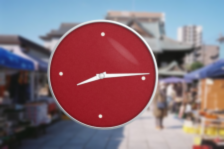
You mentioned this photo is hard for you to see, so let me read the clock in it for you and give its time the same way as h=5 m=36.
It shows h=8 m=14
